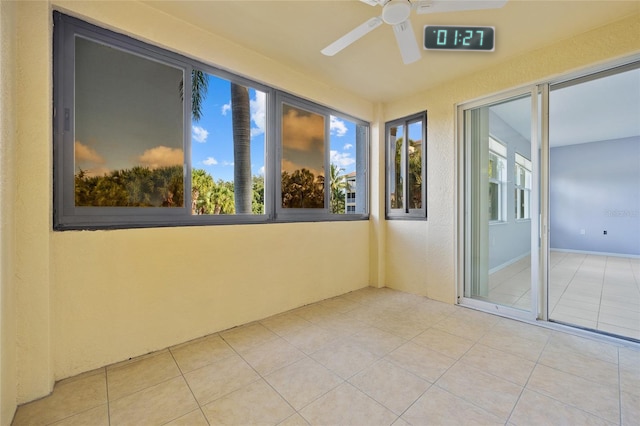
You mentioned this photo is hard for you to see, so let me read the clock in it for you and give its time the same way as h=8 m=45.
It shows h=1 m=27
